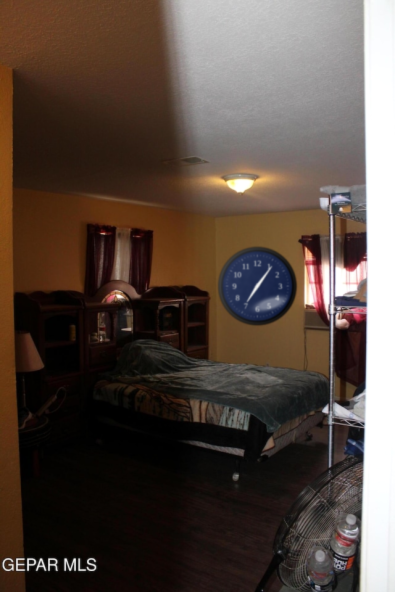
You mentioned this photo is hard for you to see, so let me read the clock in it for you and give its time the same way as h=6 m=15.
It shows h=7 m=6
